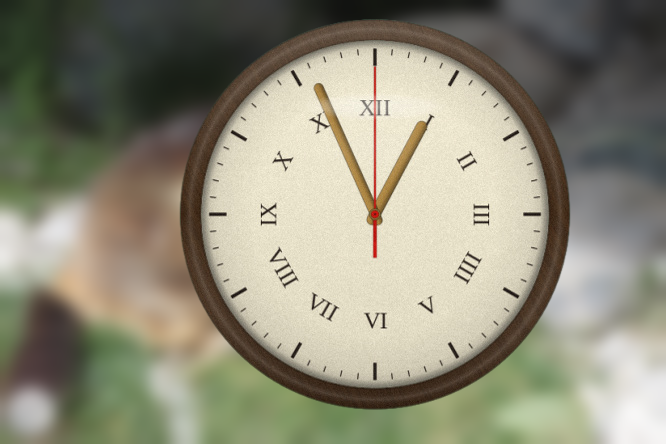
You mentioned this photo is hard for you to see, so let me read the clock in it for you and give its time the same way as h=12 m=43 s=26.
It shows h=12 m=56 s=0
